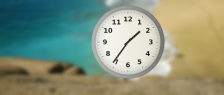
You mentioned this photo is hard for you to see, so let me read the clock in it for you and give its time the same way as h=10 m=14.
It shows h=1 m=36
